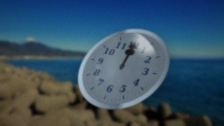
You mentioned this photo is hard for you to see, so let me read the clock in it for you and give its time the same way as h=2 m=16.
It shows h=12 m=0
